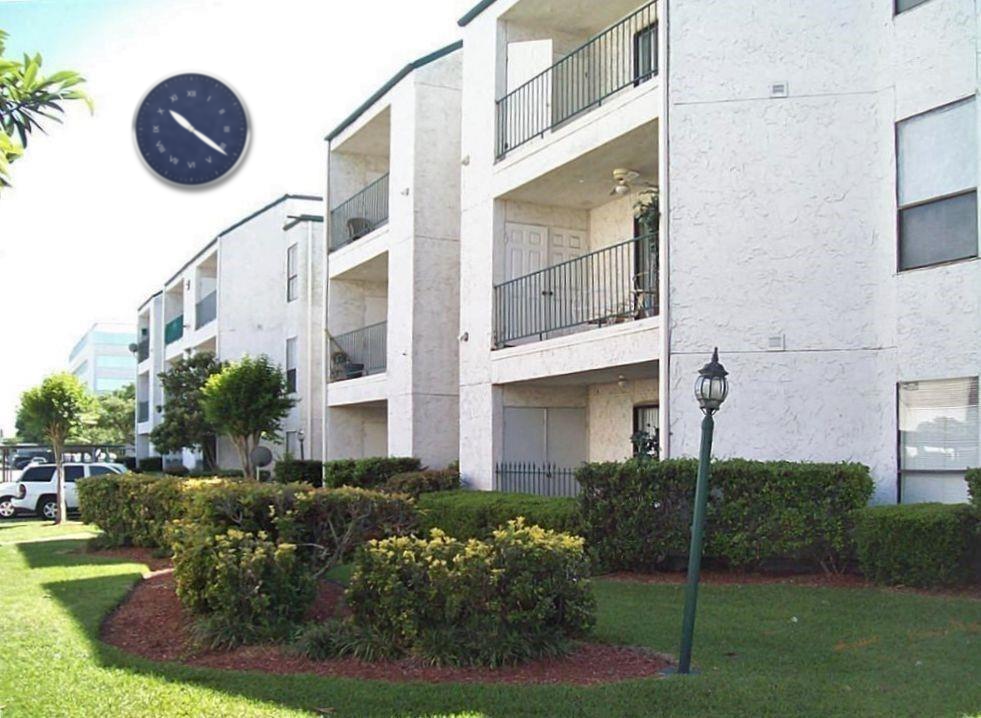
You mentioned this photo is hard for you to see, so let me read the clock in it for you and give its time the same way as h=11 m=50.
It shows h=10 m=21
